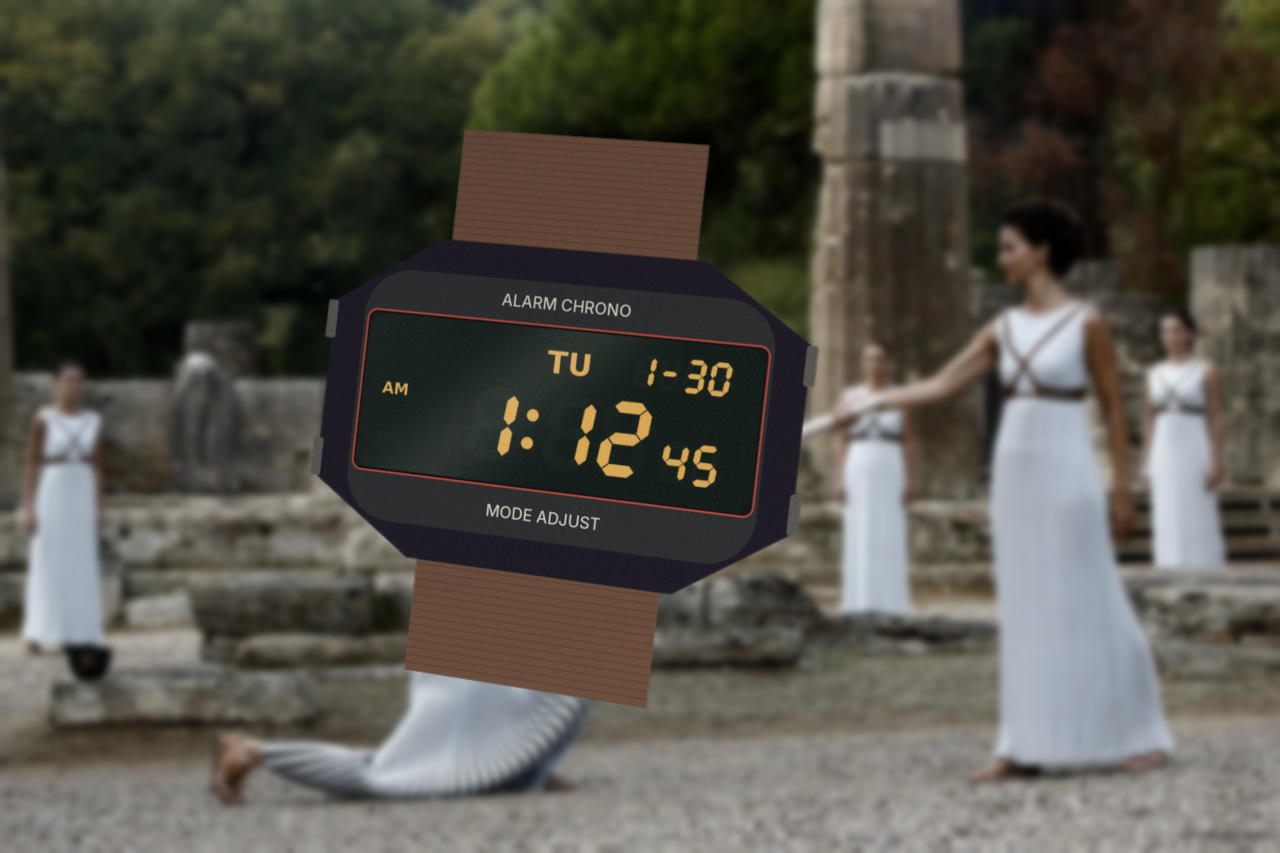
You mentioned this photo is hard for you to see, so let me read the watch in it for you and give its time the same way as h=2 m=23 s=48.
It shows h=1 m=12 s=45
